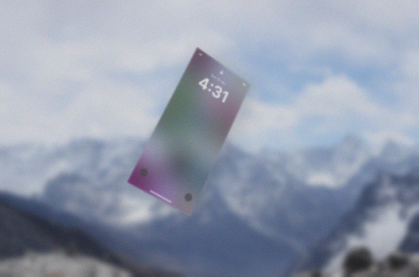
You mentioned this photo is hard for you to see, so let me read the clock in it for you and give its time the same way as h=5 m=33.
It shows h=4 m=31
